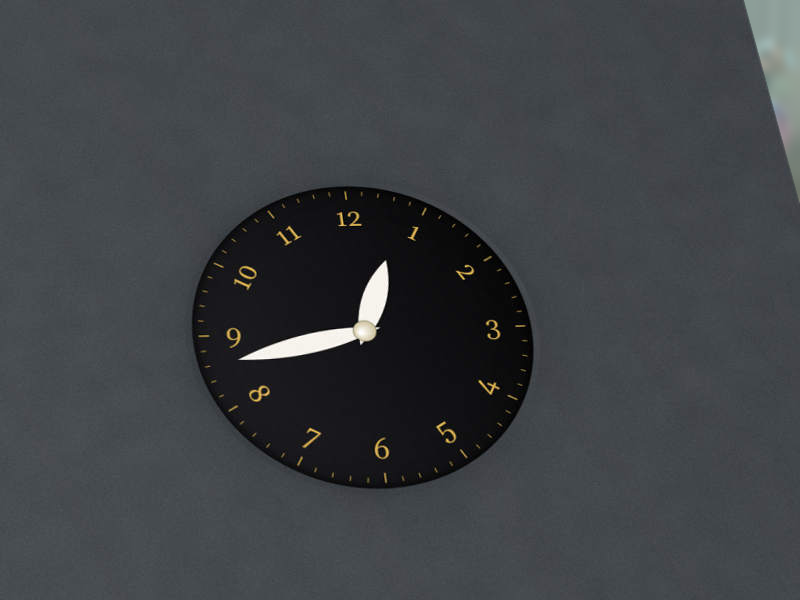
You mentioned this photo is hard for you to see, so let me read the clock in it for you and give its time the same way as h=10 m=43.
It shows h=12 m=43
